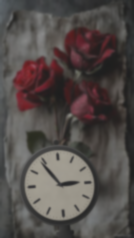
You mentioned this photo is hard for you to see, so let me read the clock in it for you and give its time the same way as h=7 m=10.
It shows h=2 m=54
